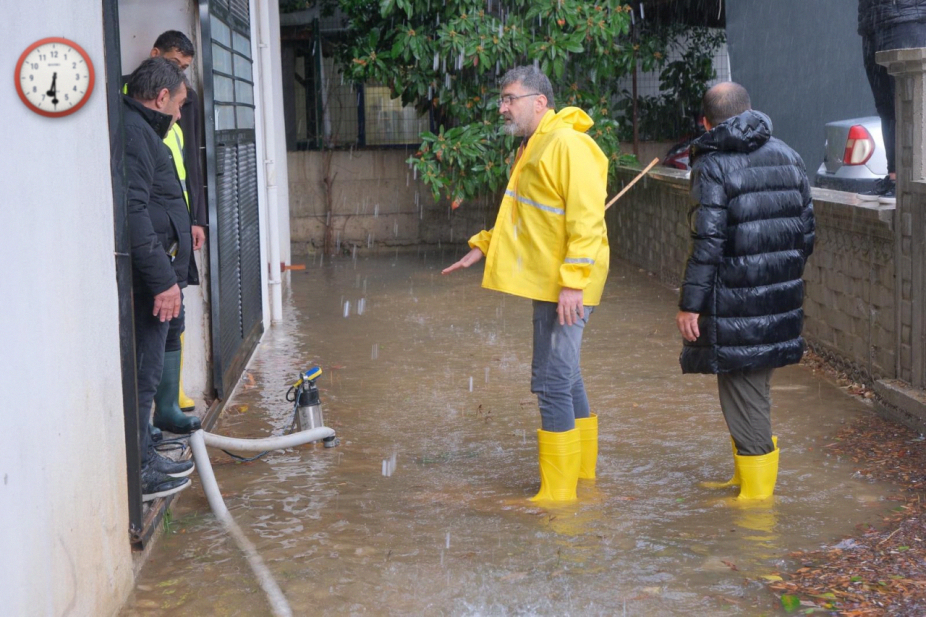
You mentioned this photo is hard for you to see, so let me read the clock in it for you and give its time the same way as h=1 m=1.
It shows h=6 m=30
